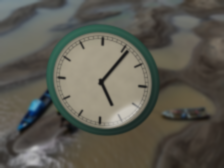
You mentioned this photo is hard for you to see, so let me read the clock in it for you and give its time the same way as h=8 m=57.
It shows h=5 m=6
